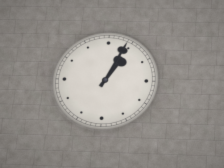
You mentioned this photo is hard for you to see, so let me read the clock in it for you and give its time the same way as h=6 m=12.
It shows h=1 m=4
